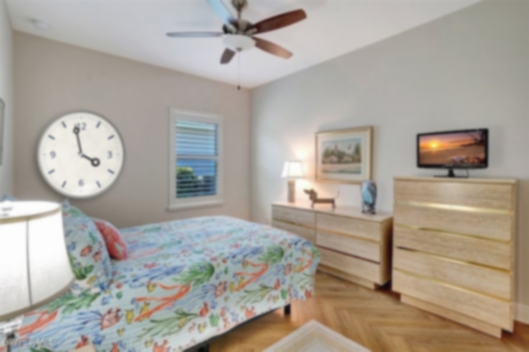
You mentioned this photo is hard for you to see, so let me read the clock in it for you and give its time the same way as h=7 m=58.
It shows h=3 m=58
